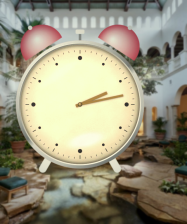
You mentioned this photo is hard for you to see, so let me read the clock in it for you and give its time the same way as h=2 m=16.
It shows h=2 m=13
